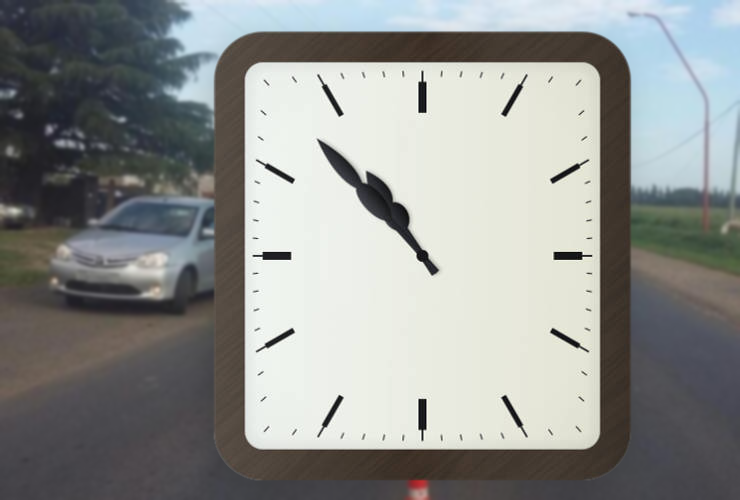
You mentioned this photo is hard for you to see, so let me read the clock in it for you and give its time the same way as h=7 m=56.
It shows h=10 m=53
